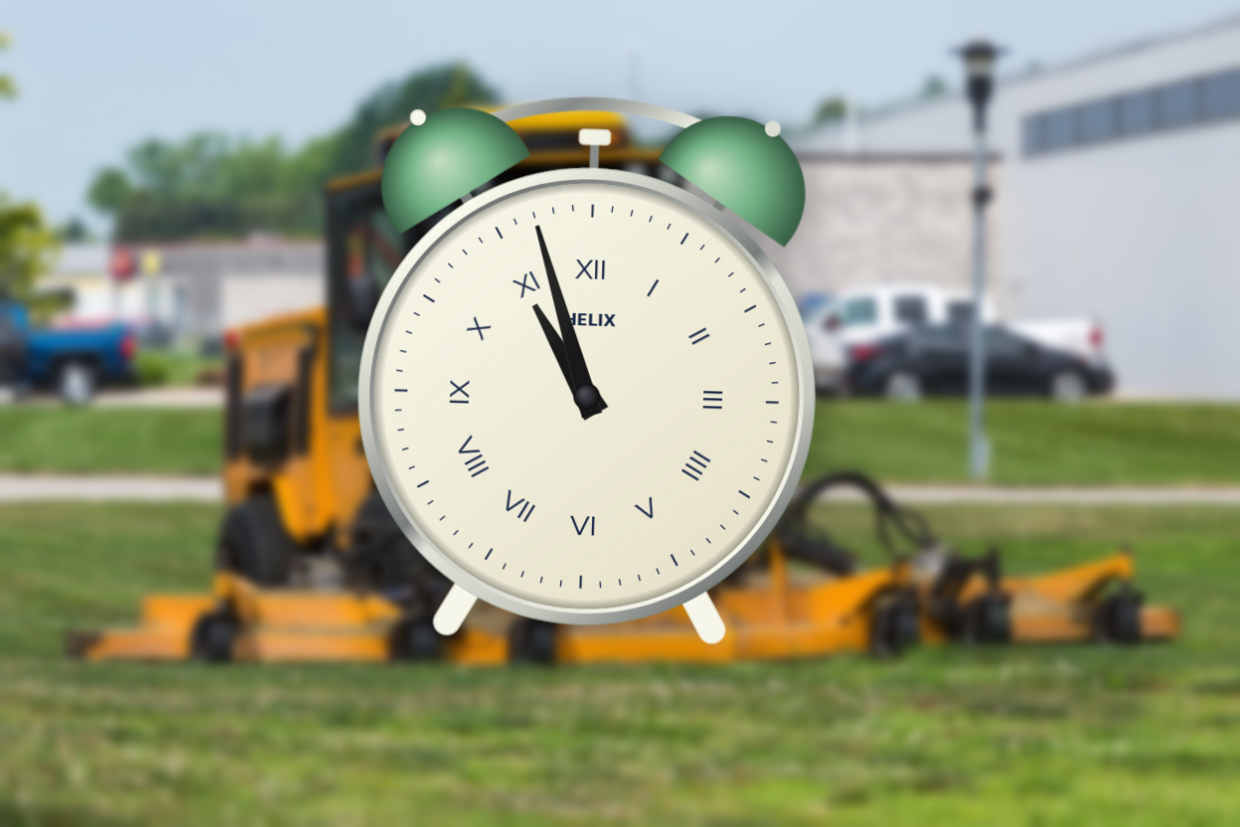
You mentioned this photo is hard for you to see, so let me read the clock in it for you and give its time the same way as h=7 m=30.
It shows h=10 m=57
